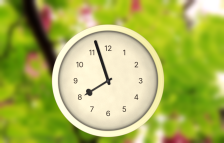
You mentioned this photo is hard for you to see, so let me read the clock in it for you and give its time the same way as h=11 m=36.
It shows h=7 m=57
